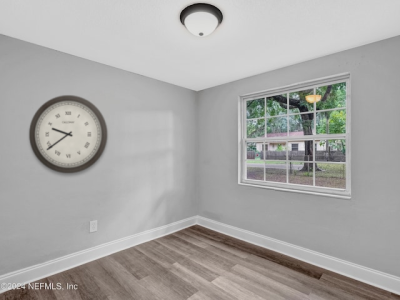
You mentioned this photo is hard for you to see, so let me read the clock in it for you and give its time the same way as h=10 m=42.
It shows h=9 m=39
